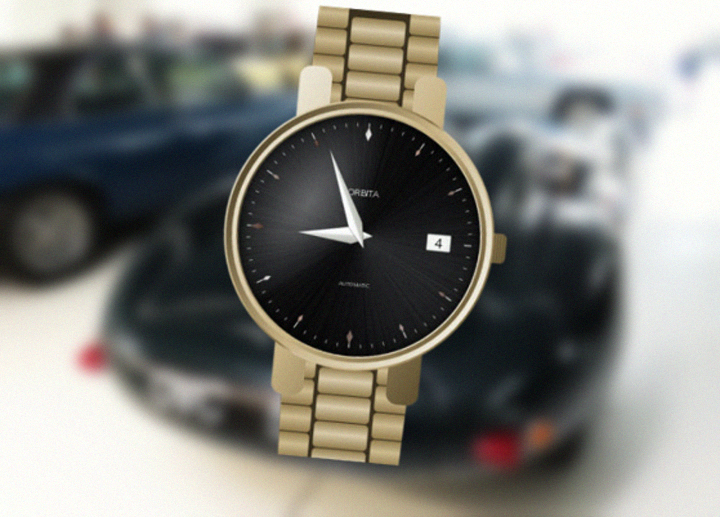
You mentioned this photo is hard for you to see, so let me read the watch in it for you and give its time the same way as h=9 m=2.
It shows h=8 m=56
